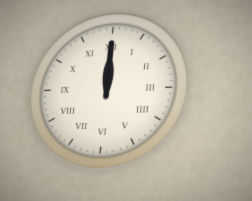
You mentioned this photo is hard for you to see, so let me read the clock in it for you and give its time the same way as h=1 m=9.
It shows h=12 m=0
